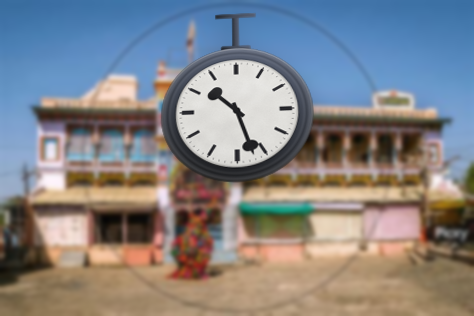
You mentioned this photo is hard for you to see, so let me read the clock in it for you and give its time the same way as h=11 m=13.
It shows h=10 m=27
